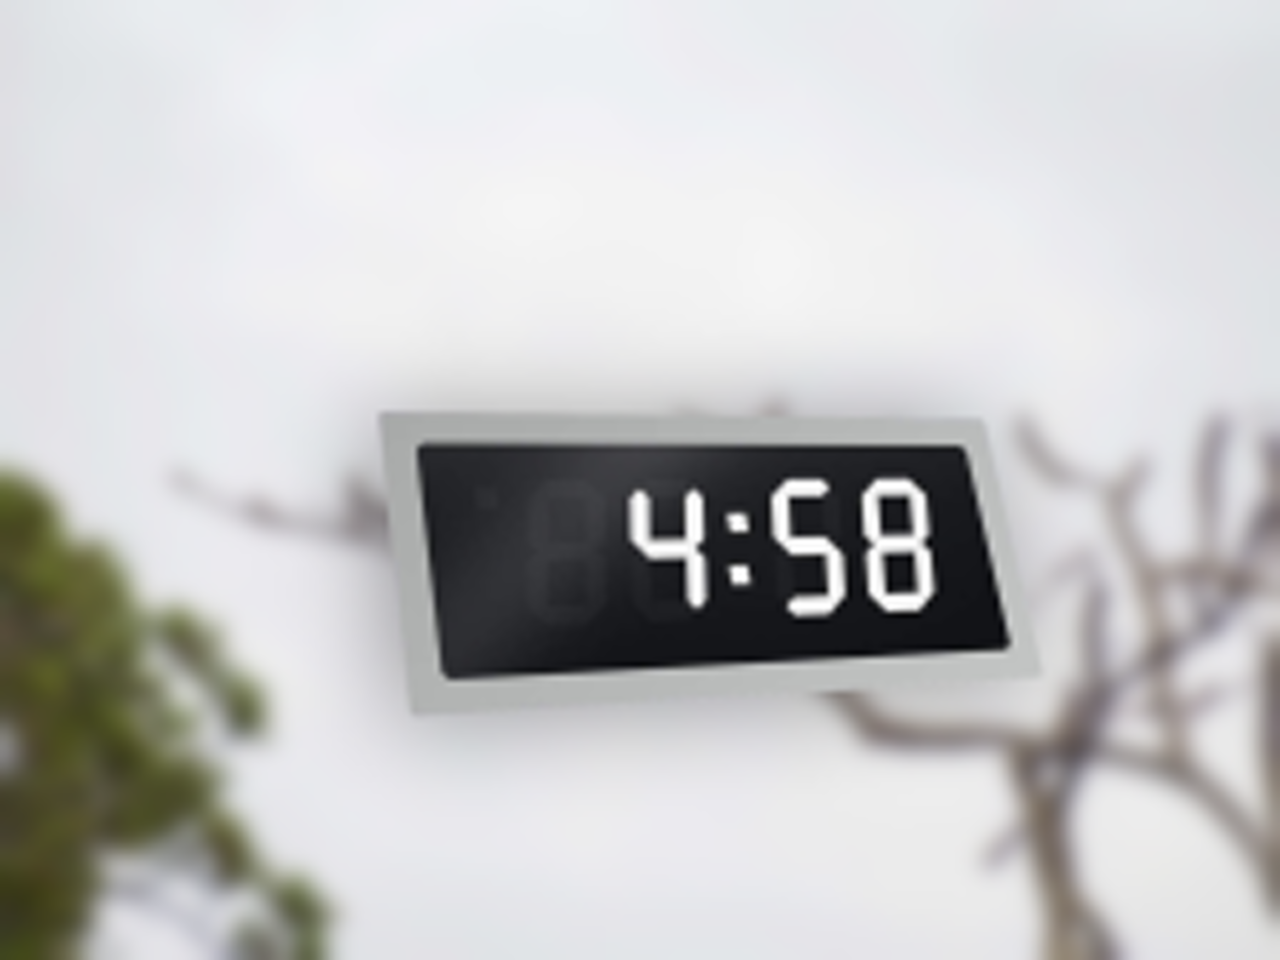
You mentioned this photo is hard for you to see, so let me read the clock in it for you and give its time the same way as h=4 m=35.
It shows h=4 m=58
